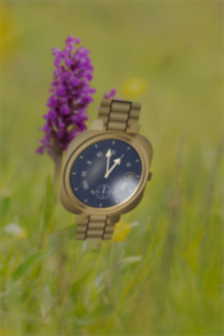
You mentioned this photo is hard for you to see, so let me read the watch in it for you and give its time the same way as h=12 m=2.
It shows h=12 m=59
